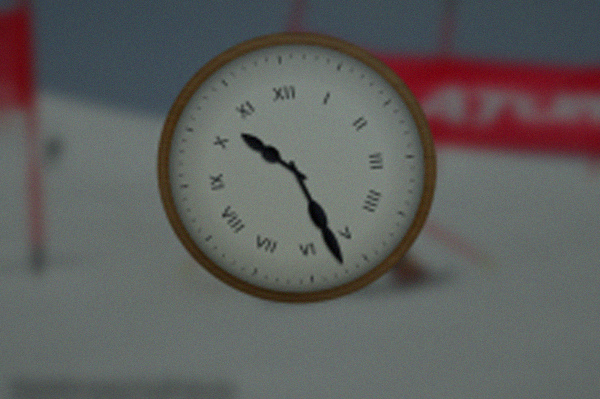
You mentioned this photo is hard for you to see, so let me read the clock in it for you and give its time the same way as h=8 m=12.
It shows h=10 m=27
